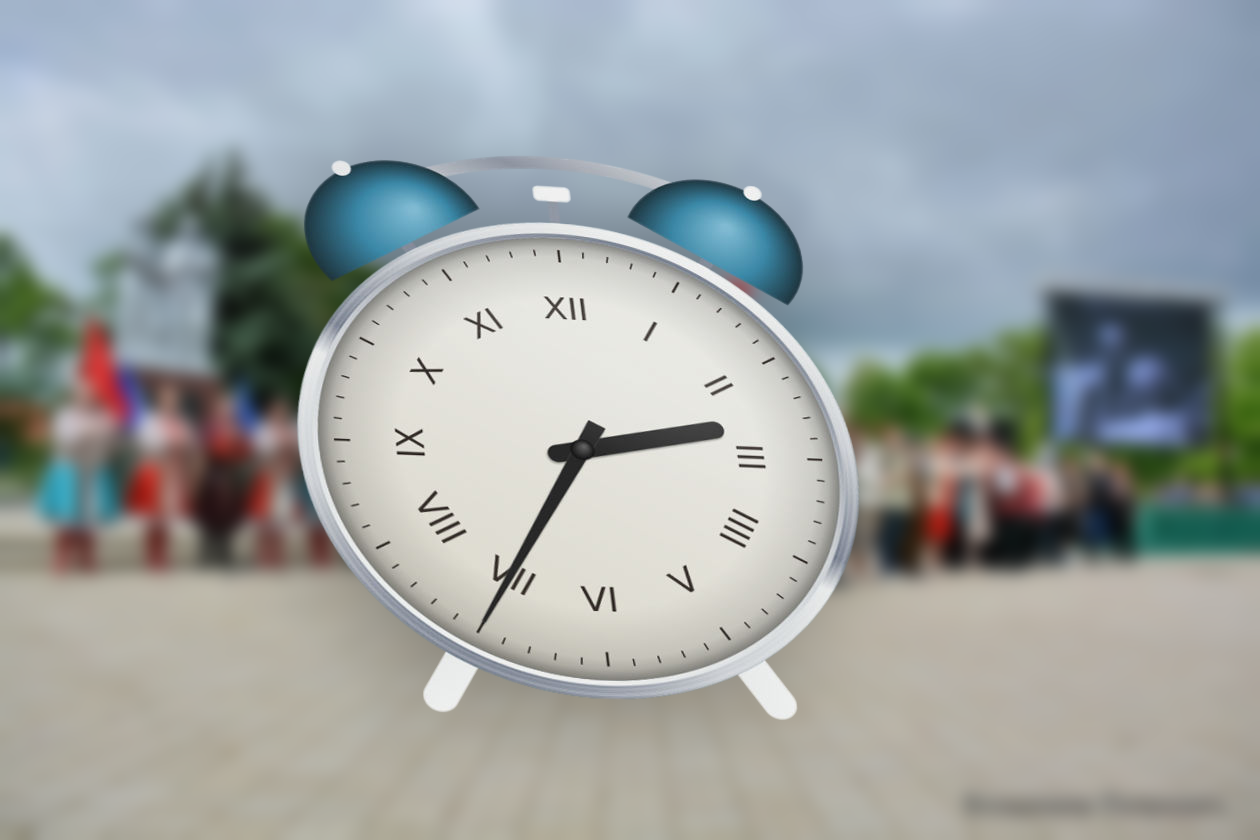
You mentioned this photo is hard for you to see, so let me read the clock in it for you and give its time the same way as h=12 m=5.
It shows h=2 m=35
